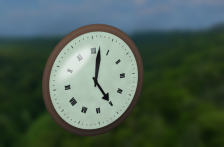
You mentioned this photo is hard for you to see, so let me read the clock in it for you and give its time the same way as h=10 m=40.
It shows h=5 m=2
